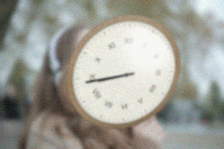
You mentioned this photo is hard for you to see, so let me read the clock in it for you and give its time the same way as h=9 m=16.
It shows h=8 m=44
